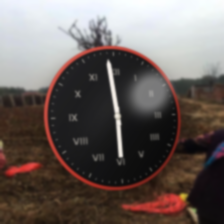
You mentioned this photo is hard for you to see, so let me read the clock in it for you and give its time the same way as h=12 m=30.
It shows h=5 m=59
